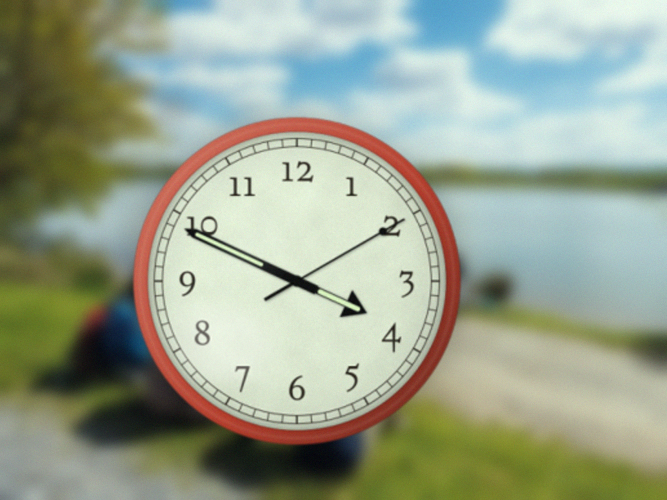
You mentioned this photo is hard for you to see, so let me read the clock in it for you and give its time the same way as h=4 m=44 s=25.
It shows h=3 m=49 s=10
